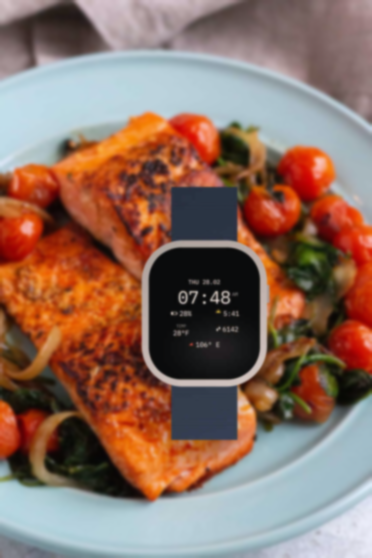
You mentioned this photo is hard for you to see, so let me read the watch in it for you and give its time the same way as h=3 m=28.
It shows h=7 m=48
